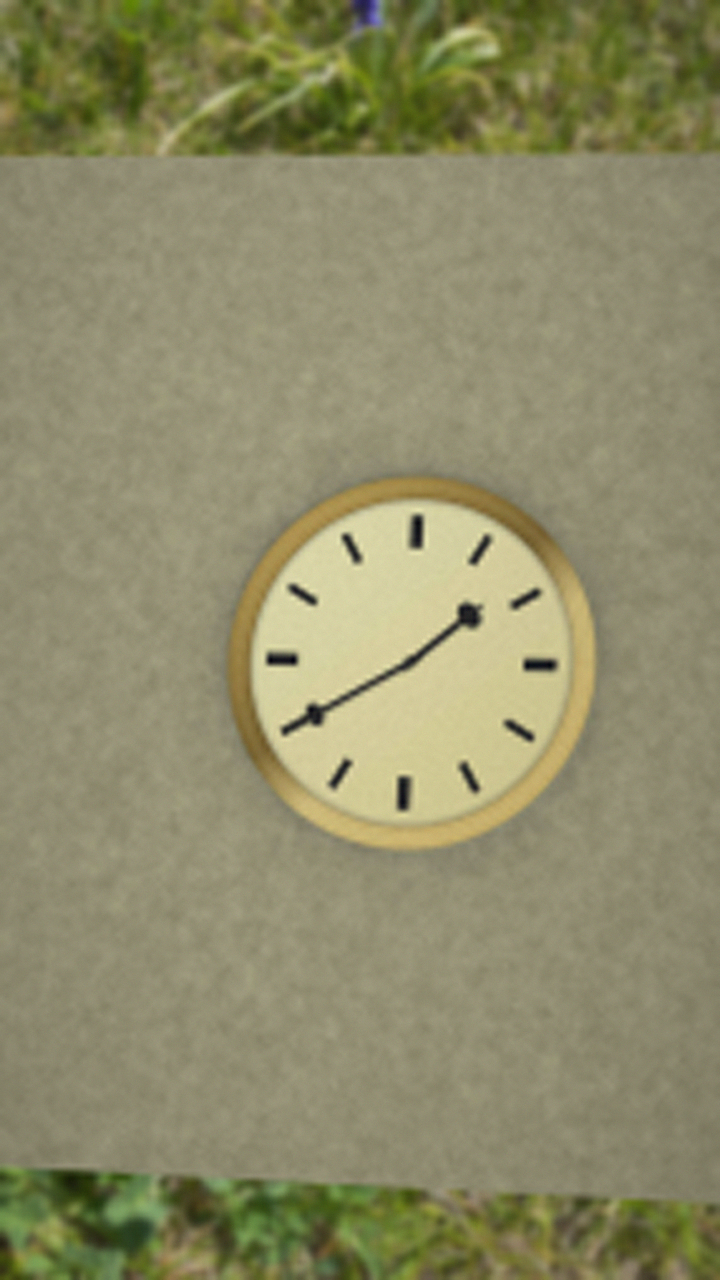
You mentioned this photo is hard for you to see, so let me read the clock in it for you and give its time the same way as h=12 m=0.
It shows h=1 m=40
